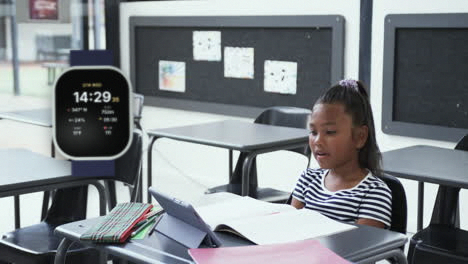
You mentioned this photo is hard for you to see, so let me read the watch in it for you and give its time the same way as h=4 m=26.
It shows h=14 m=29
